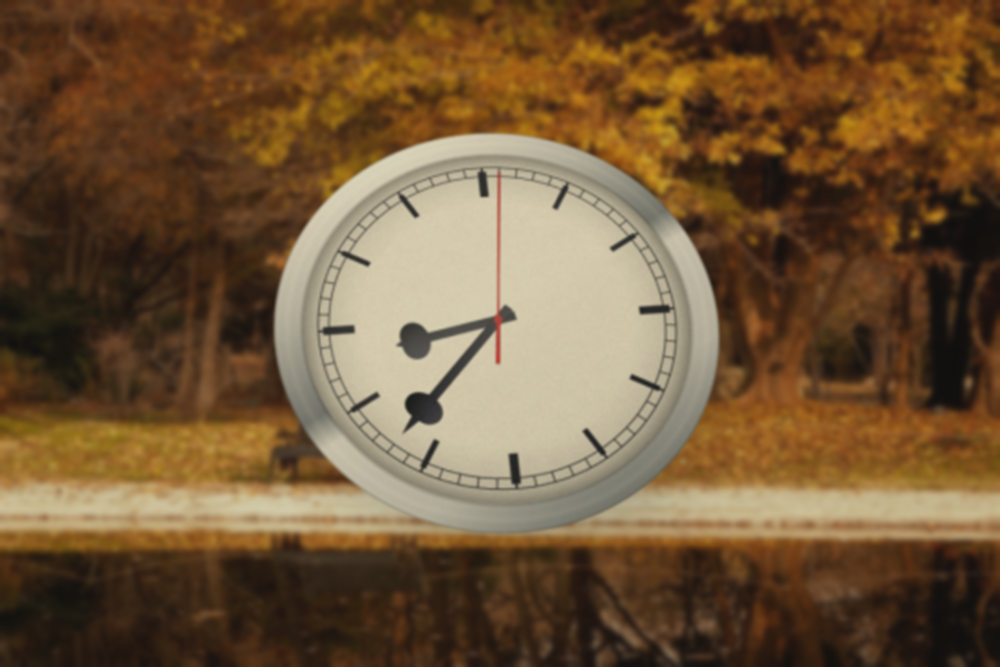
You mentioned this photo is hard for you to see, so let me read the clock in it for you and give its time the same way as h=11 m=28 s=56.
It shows h=8 m=37 s=1
